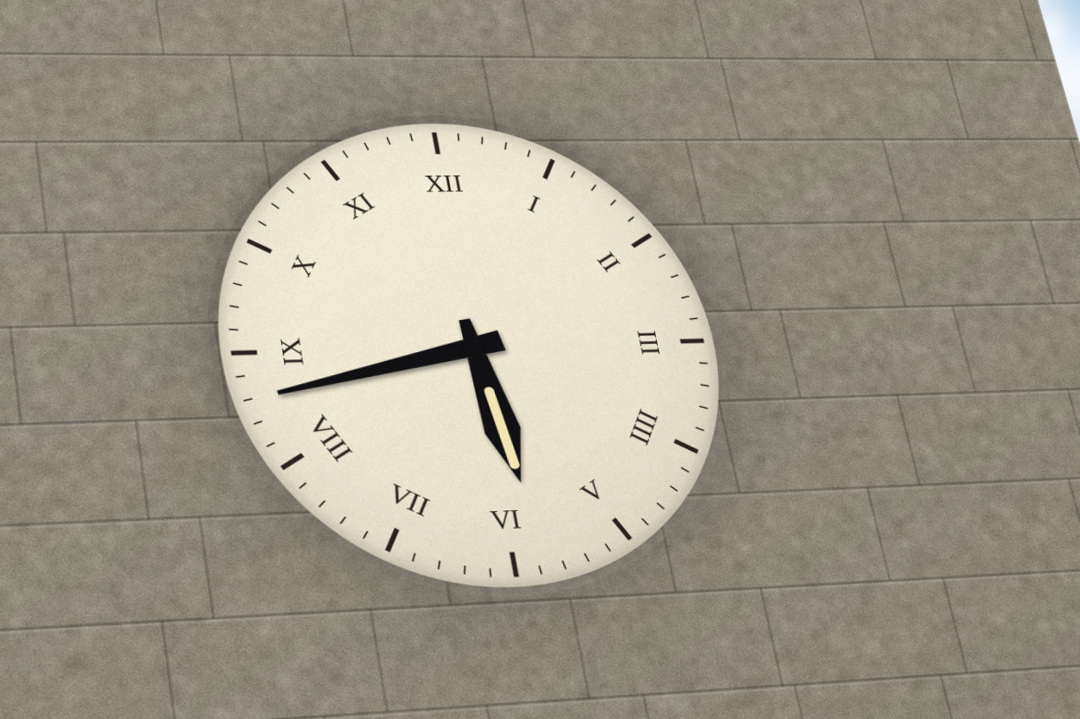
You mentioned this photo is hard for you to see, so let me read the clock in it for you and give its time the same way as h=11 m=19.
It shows h=5 m=43
